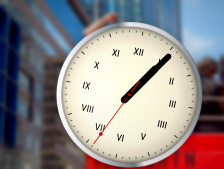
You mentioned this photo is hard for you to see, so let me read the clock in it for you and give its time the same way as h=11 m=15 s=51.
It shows h=1 m=5 s=34
